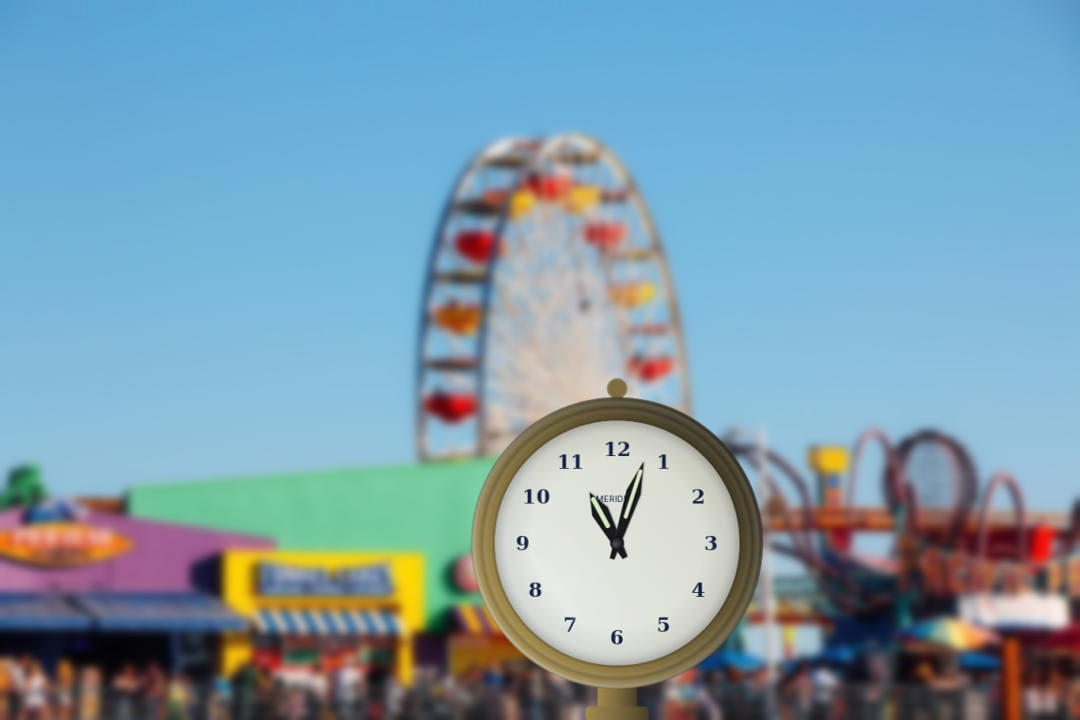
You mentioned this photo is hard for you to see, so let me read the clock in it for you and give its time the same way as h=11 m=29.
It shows h=11 m=3
